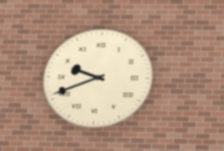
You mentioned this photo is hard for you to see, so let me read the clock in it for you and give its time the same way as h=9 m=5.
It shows h=9 m=41
